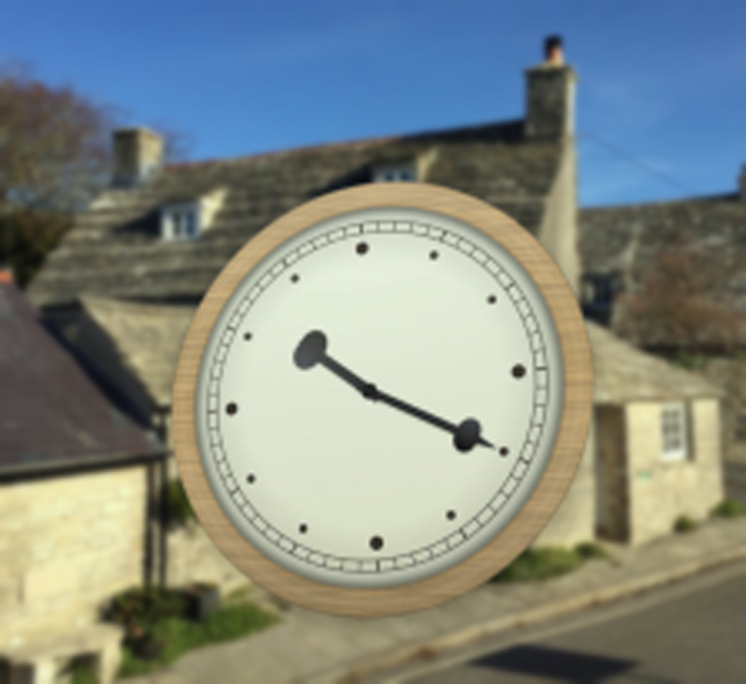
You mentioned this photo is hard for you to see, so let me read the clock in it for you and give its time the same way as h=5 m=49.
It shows h=10 m=20
